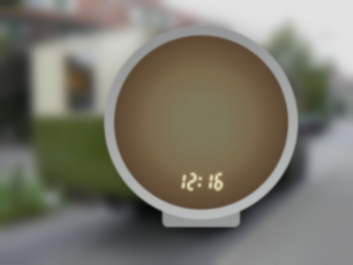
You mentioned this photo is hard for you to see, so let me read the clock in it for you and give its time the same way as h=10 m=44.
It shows h=12 m=16
